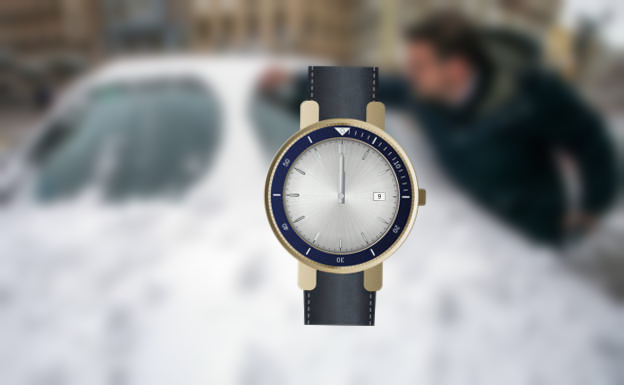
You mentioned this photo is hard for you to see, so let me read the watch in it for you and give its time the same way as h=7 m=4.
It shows h=12 m=0
